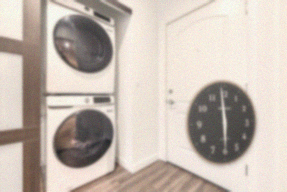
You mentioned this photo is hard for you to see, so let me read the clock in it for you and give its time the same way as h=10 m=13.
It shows h=5 m=59
